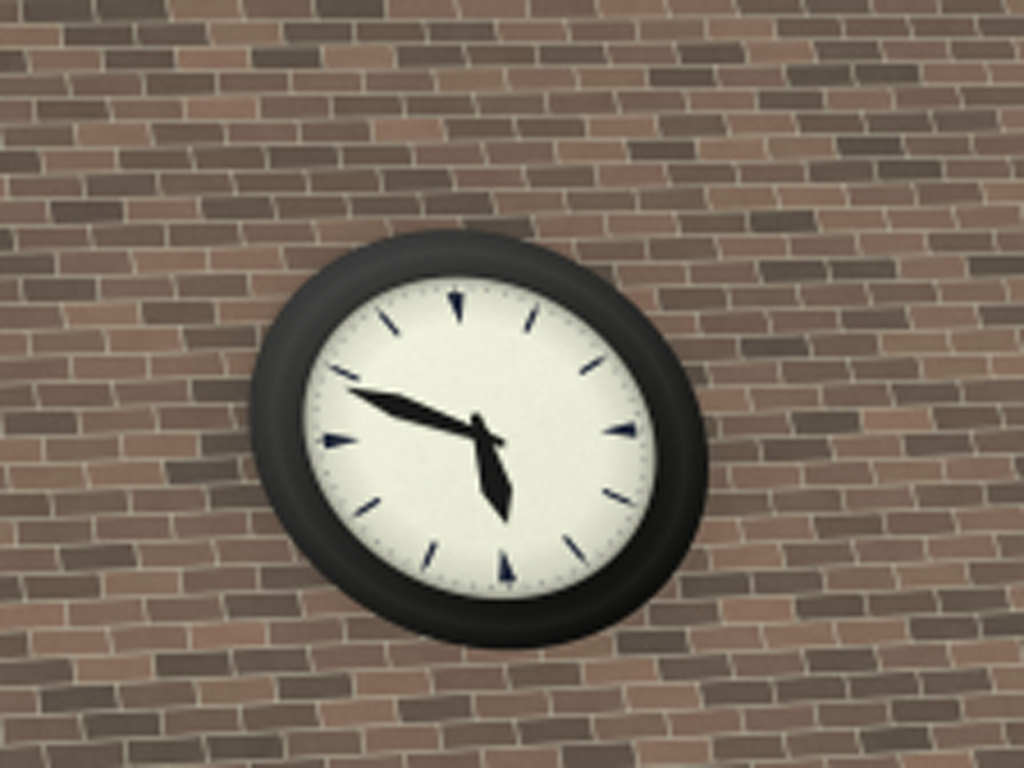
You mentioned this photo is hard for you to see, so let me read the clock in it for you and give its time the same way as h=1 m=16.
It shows h=5 m=49
